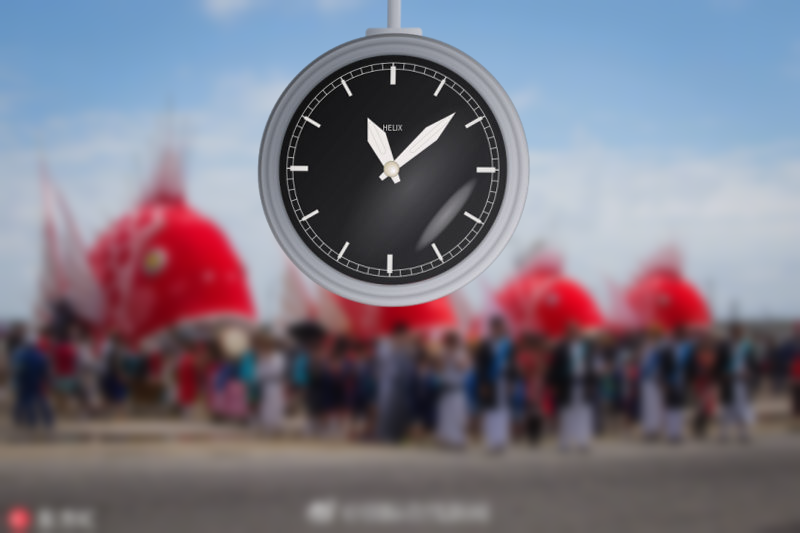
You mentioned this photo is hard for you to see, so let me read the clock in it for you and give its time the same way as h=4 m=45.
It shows h=11 m=8
